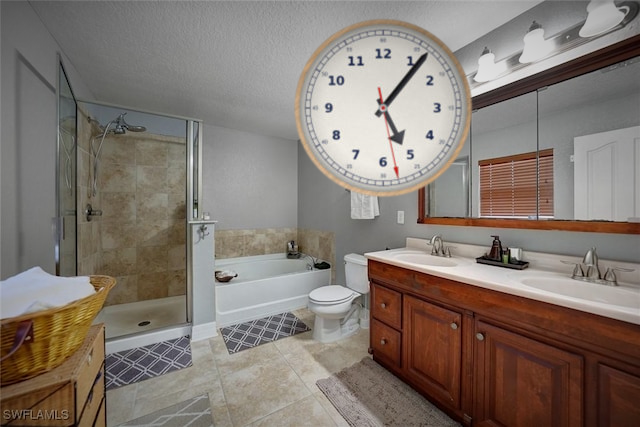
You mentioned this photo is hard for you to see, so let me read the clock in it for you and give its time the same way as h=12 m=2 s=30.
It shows h=5 m=6 s=28
